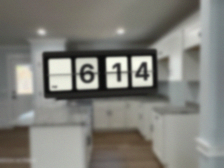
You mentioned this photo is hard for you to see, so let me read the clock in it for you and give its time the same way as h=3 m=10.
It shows h=6 m=14
